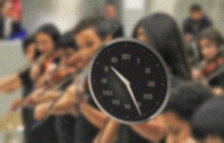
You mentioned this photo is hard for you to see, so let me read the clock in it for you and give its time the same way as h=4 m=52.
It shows h=10 m=26
